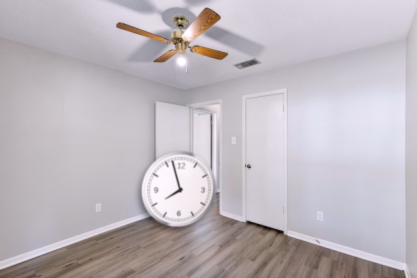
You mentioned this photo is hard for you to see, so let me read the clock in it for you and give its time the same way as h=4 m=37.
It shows h=7 m=57
